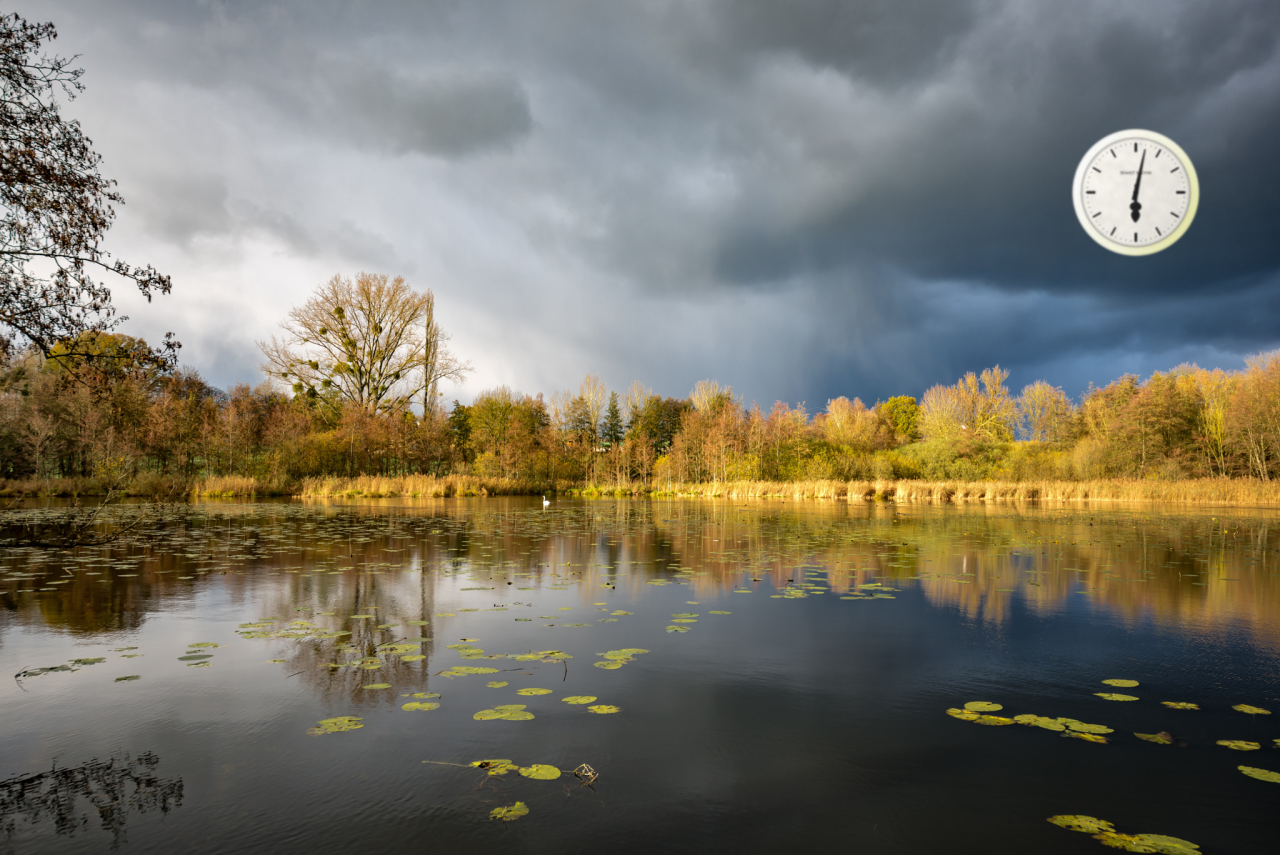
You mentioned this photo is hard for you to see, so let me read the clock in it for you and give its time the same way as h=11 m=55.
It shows h=6 m=2
